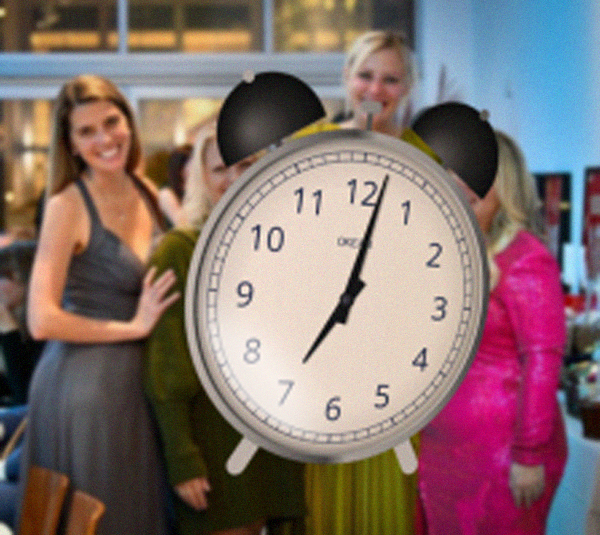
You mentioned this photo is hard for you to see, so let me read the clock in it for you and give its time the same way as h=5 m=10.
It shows h=7 m=2
